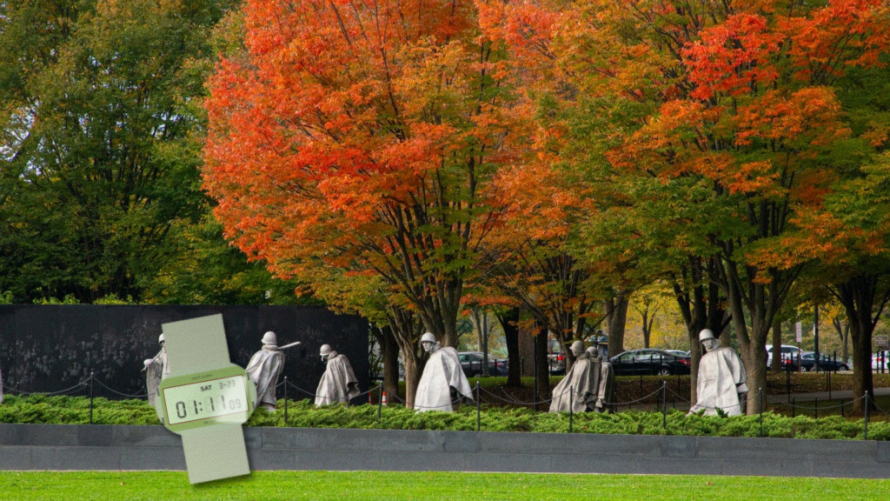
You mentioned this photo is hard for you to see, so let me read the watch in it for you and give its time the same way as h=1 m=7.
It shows h=1 m=11
